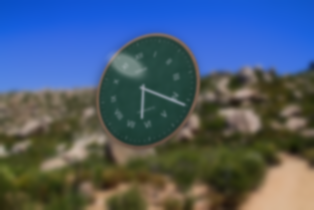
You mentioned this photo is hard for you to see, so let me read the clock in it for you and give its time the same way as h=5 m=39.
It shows h=6 m=21
